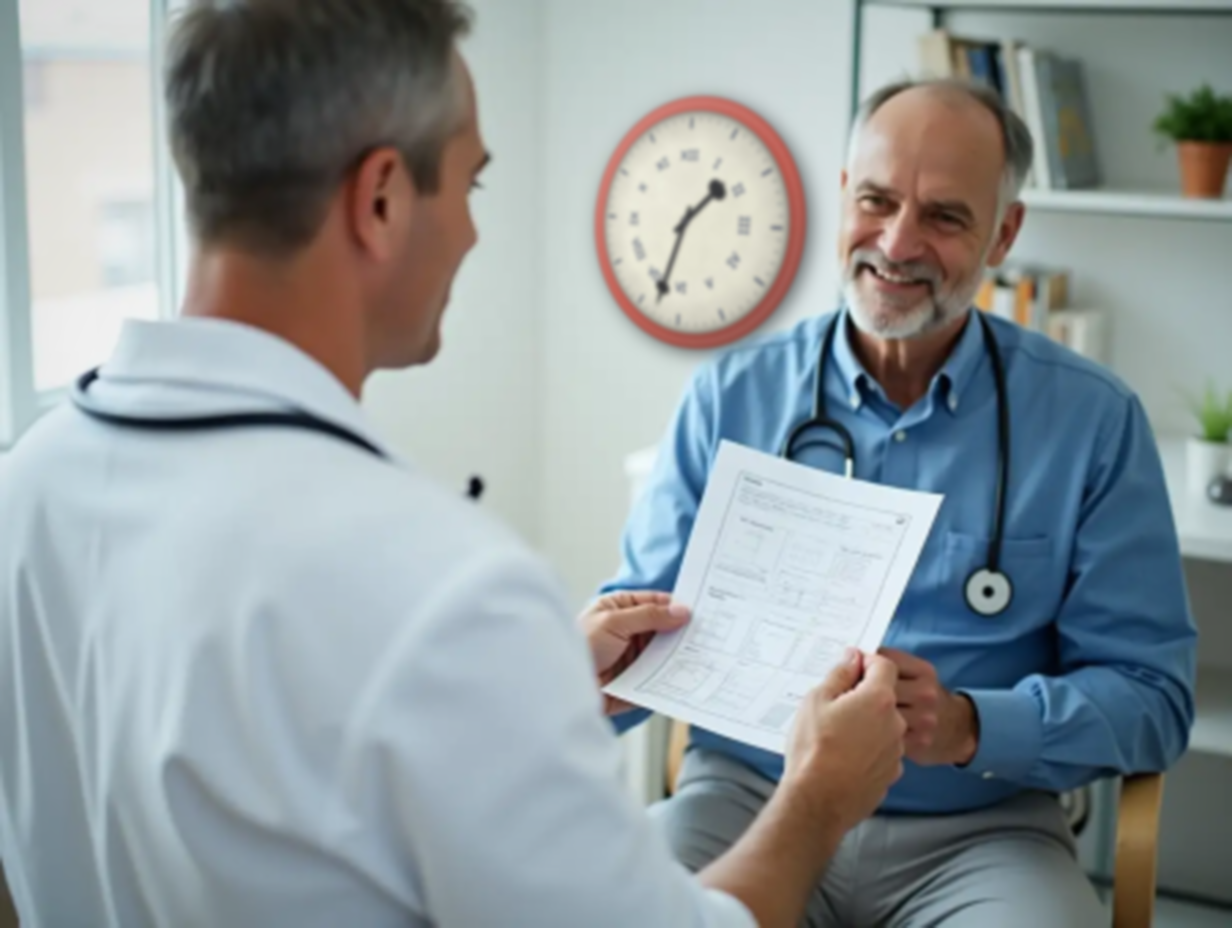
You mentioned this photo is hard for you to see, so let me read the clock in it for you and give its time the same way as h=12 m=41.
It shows h=1 m=33
